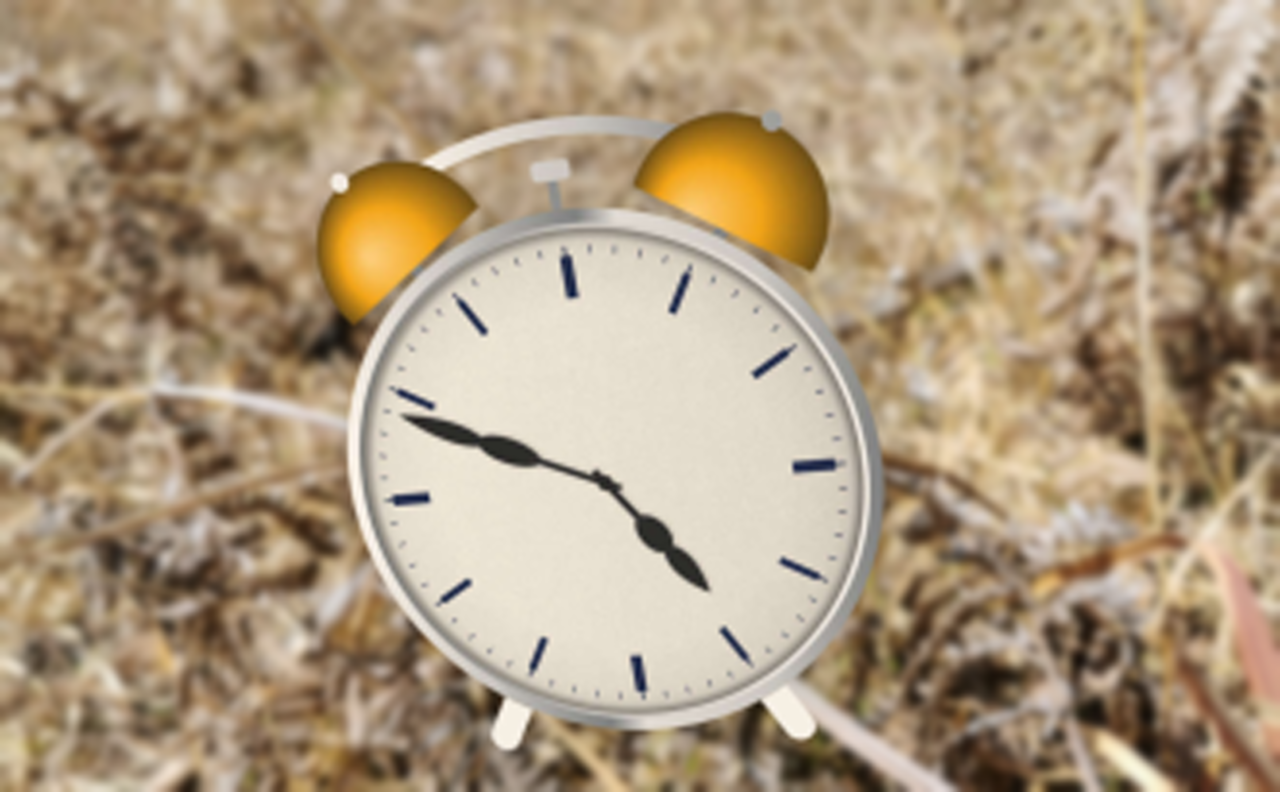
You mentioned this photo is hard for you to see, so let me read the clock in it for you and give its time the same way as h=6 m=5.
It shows h=4 m=49
